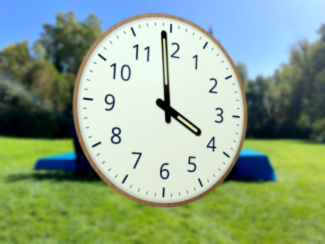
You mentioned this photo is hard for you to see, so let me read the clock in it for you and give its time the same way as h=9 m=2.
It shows h=3 m=59
